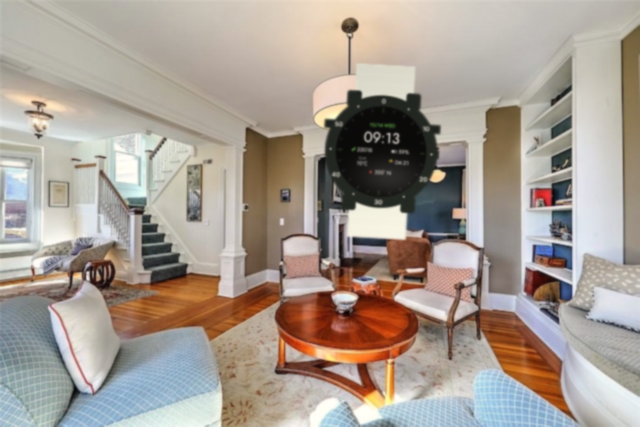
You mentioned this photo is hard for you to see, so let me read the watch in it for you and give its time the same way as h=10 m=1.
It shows h=9 m=13
